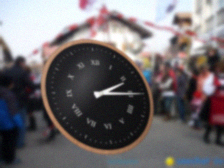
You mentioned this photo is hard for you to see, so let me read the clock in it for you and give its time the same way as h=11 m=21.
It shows h=2 m=15
